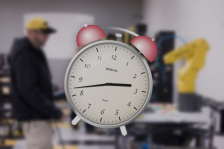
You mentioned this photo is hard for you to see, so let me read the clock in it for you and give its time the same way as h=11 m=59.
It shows h=2 m=42
